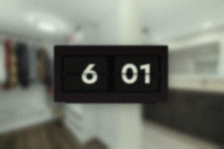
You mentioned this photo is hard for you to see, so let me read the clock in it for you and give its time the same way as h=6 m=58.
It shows h=6 m=1
